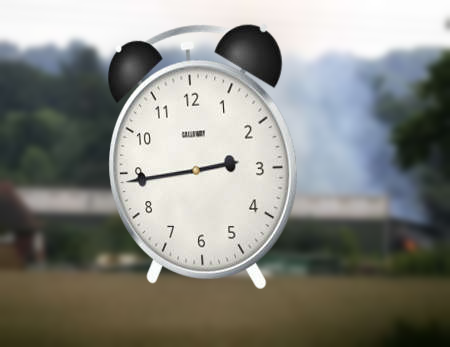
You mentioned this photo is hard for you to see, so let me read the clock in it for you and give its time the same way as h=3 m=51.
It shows h=2 m=44
